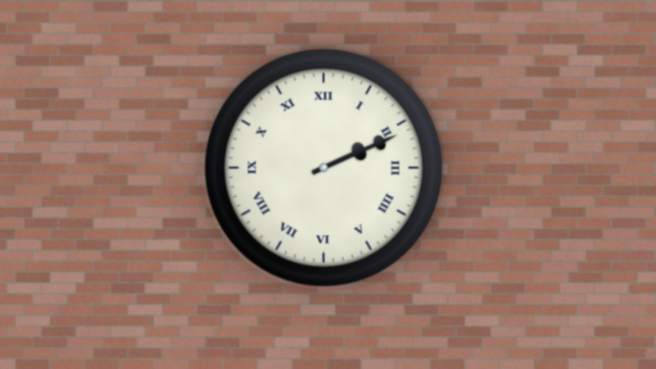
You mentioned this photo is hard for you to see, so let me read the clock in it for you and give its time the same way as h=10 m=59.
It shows h=2 m=11
